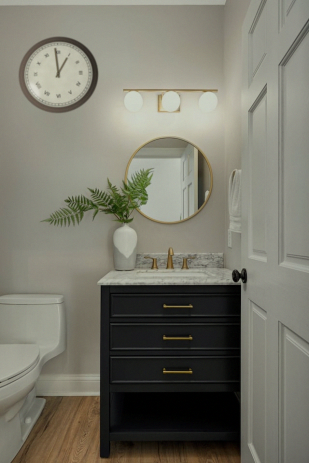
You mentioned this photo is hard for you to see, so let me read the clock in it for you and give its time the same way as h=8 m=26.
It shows h=12 m=59
